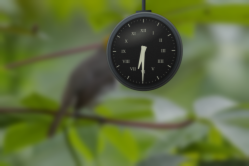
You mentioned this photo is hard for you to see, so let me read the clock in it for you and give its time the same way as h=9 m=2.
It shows h=6 m=30
